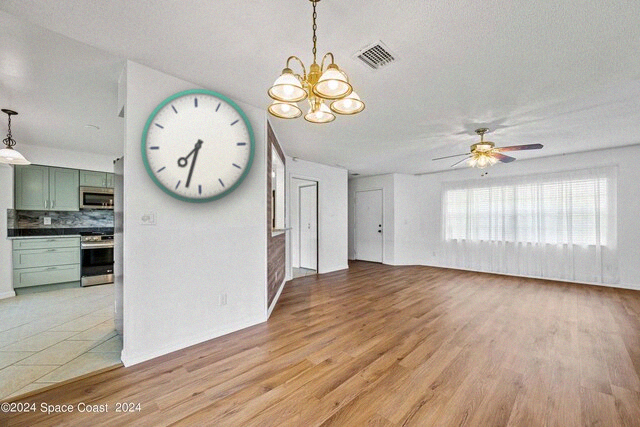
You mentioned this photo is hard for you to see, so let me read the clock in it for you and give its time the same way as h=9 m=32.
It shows h=7 m=33
